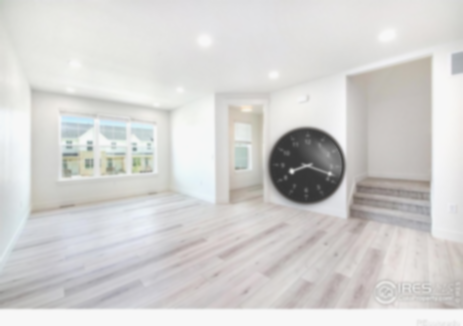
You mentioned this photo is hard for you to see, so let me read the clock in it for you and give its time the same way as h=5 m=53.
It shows h=8 m=18
